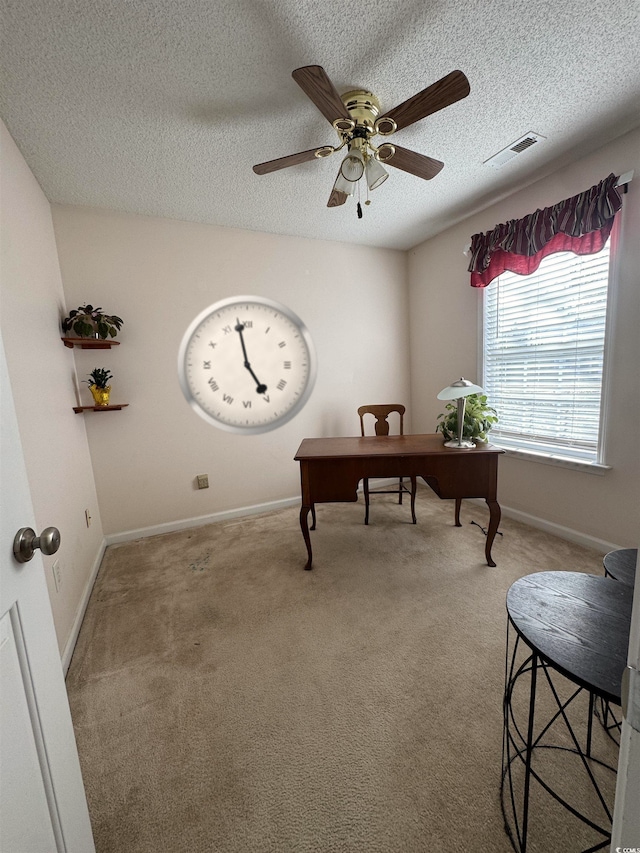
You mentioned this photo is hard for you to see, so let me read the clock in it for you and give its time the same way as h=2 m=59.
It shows h=4 m=58
